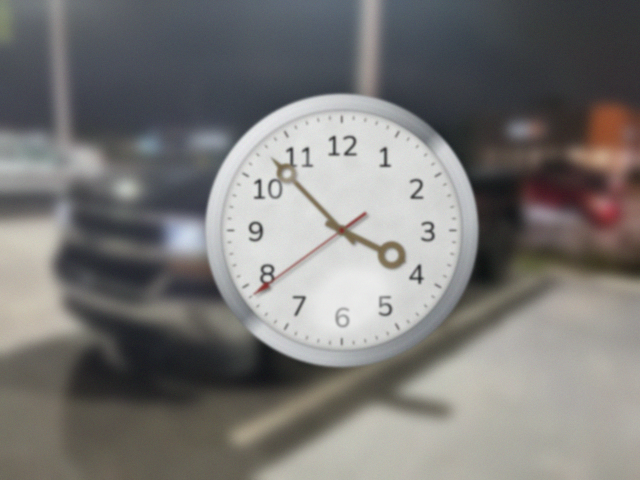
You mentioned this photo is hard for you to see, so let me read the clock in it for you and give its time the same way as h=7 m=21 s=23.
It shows h=3 m=52 s=39
